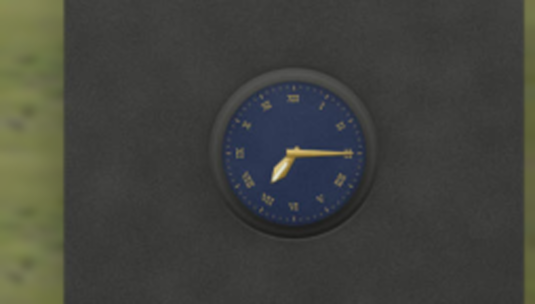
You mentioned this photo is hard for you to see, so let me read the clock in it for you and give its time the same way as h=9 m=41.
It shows h=7 m=15
